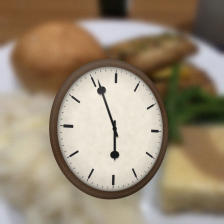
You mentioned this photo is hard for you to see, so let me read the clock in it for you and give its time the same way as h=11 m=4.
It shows h=5 m=56
